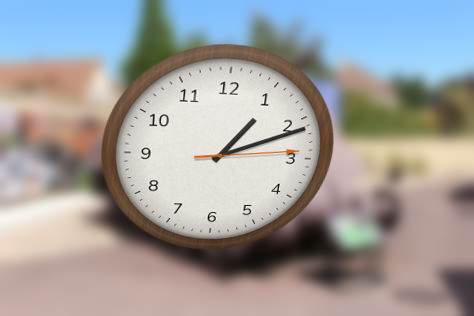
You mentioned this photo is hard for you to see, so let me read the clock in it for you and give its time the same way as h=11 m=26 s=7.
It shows h=1 m=11 s=14
